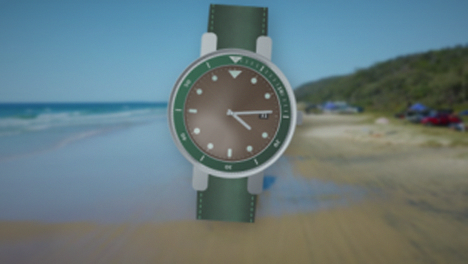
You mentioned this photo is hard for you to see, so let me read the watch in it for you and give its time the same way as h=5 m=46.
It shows h=4 m=14
